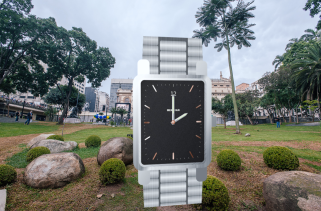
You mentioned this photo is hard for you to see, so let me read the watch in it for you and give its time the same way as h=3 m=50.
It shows h=2 m=0
